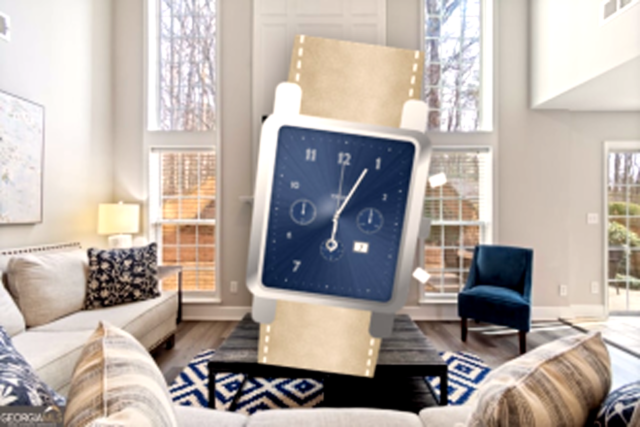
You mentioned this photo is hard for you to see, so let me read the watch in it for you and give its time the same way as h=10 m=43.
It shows h=6 m=4
